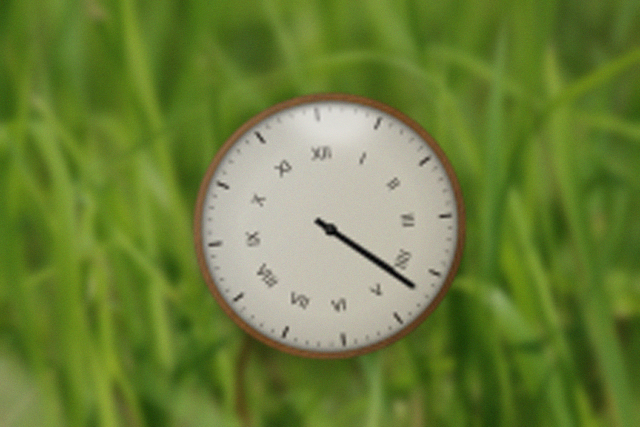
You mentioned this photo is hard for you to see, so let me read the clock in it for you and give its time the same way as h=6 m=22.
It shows h=4 m=22
